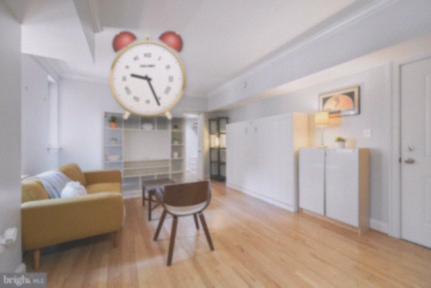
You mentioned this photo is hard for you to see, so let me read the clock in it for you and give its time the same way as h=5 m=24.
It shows h=9 m=26
